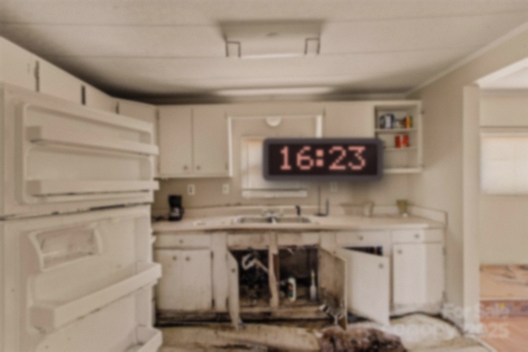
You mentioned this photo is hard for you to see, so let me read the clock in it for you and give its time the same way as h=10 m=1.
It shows h=16 m=23
